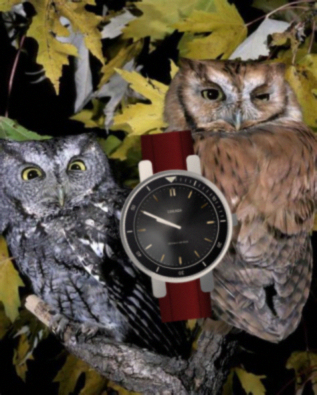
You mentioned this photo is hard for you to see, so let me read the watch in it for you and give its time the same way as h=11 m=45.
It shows h=9 m=50
